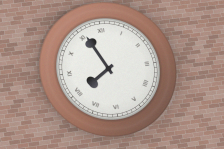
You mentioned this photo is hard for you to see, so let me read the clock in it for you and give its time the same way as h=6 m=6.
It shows h=7 m=56
